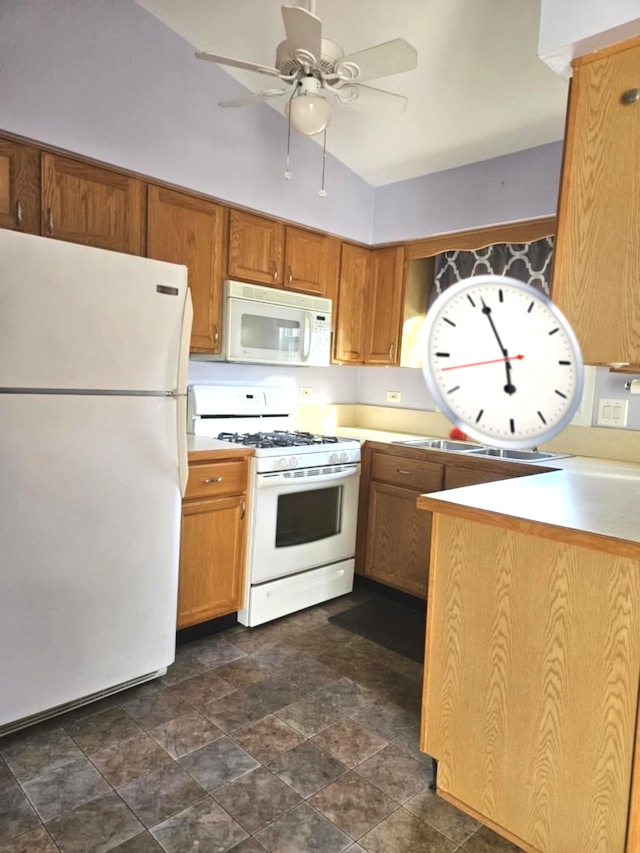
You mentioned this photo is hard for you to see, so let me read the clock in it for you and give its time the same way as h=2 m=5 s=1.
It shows h=5 m=56 s=43
